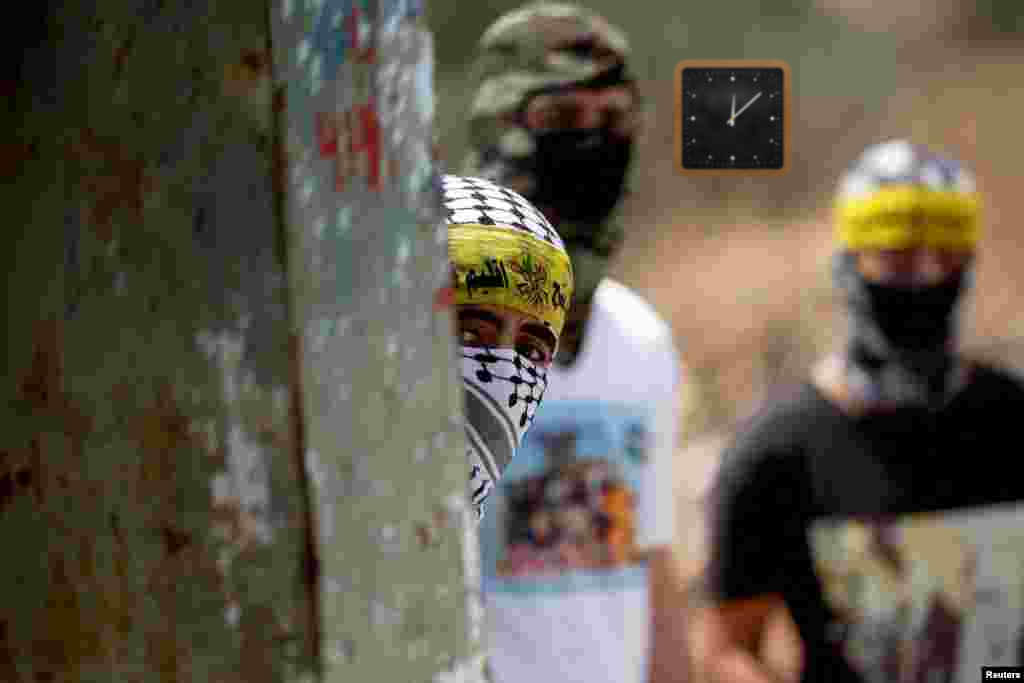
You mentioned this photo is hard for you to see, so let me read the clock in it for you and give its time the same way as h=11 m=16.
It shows h=12 m=8
